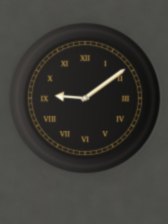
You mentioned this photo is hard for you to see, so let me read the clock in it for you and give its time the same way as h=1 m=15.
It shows h=9 m=9
